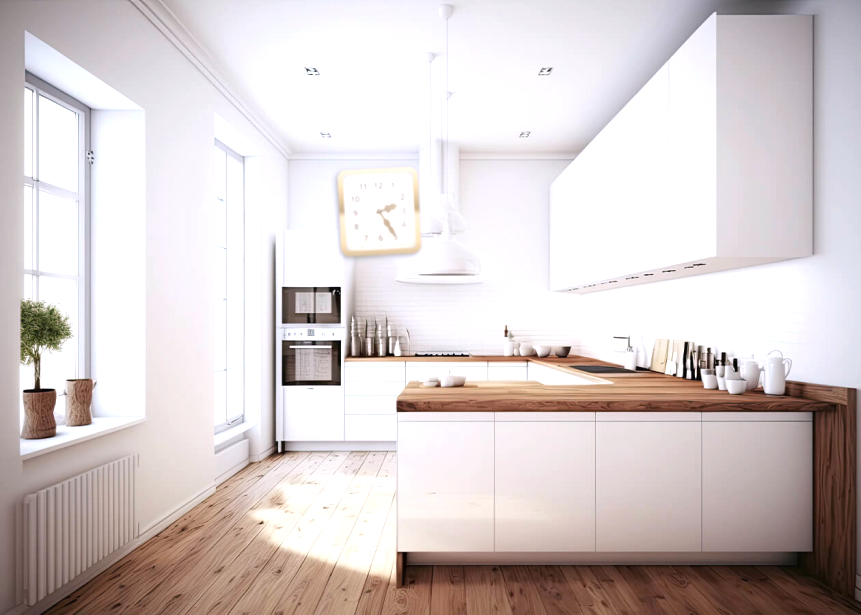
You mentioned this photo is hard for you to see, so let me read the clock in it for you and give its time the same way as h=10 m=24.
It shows h=2 m=25
